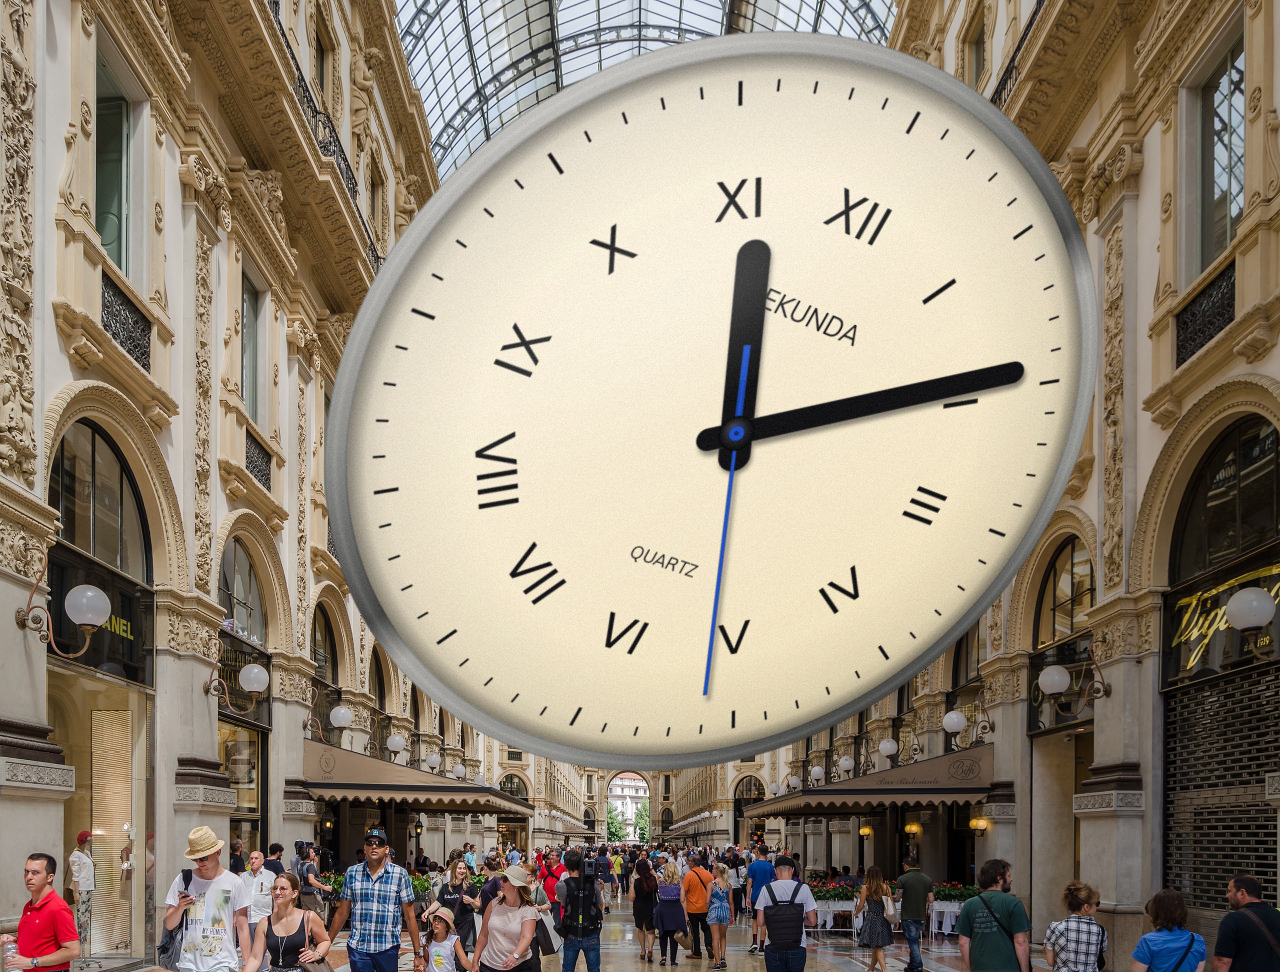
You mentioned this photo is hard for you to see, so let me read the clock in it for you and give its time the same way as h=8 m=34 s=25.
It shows h=11 m=9 s=26
